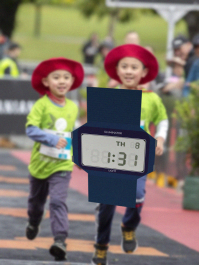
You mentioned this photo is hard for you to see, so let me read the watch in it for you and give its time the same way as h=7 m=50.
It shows h=1 m=31
